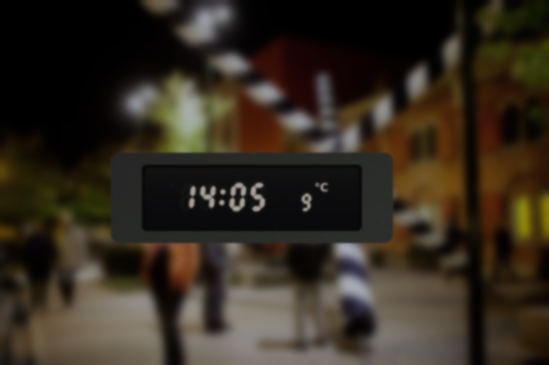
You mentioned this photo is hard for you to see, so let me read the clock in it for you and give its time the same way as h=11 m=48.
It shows h=14 m=5
